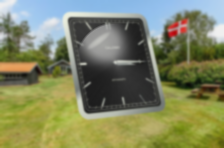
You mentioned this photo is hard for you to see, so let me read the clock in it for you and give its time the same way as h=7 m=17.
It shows h=3 m=15
